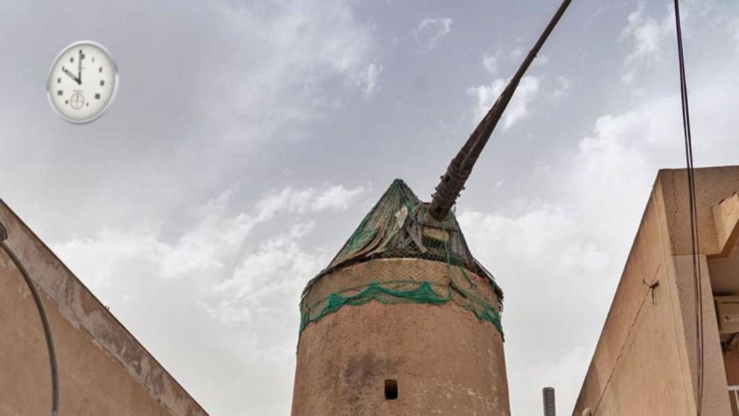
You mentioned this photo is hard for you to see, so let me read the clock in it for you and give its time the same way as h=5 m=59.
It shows h=9 m=59
